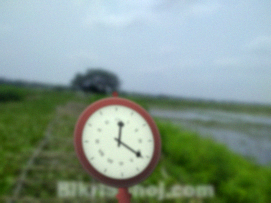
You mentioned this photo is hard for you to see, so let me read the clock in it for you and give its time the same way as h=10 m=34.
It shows h=12 m=21
